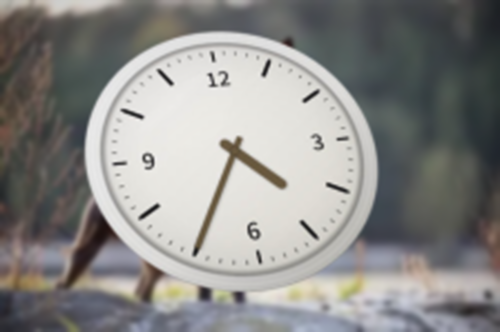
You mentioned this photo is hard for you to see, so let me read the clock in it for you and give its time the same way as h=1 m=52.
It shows h=4 m=35
